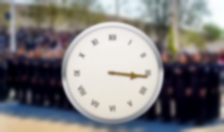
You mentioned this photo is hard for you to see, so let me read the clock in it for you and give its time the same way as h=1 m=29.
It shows h=3 m=16
